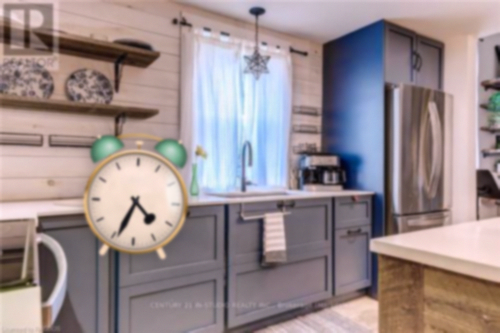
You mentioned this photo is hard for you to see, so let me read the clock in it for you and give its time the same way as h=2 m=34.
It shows h=4 m=34
